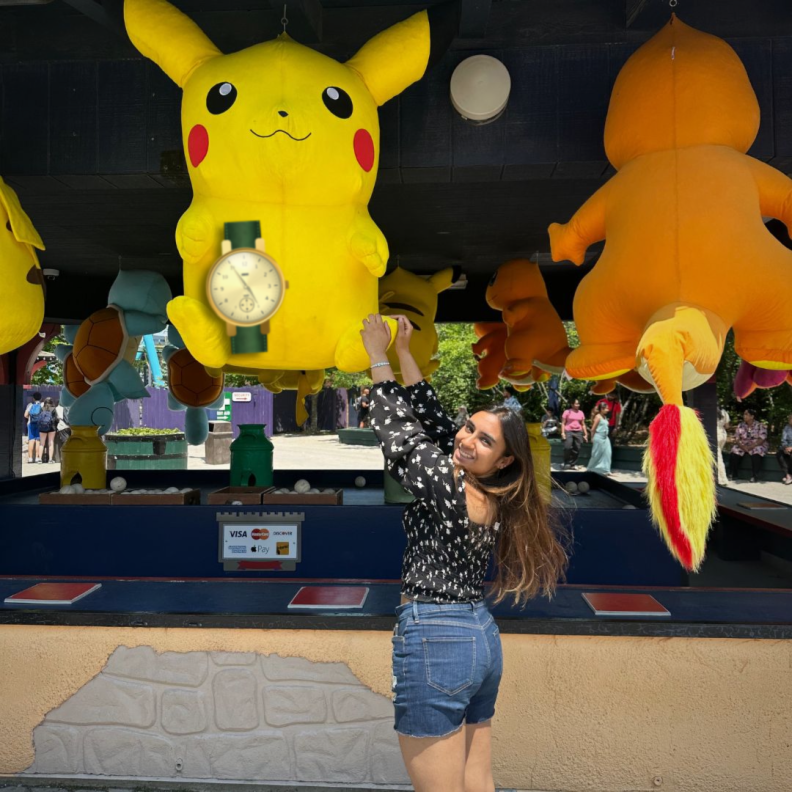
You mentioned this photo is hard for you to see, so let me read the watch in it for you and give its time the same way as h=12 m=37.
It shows h=4 m=55
